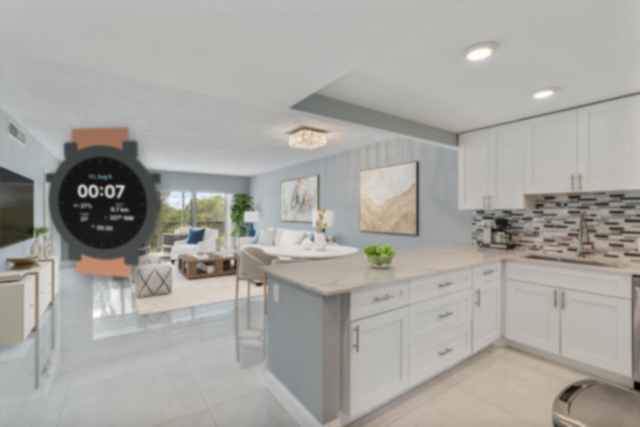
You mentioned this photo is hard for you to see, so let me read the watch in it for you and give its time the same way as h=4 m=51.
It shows h=0 m=7
